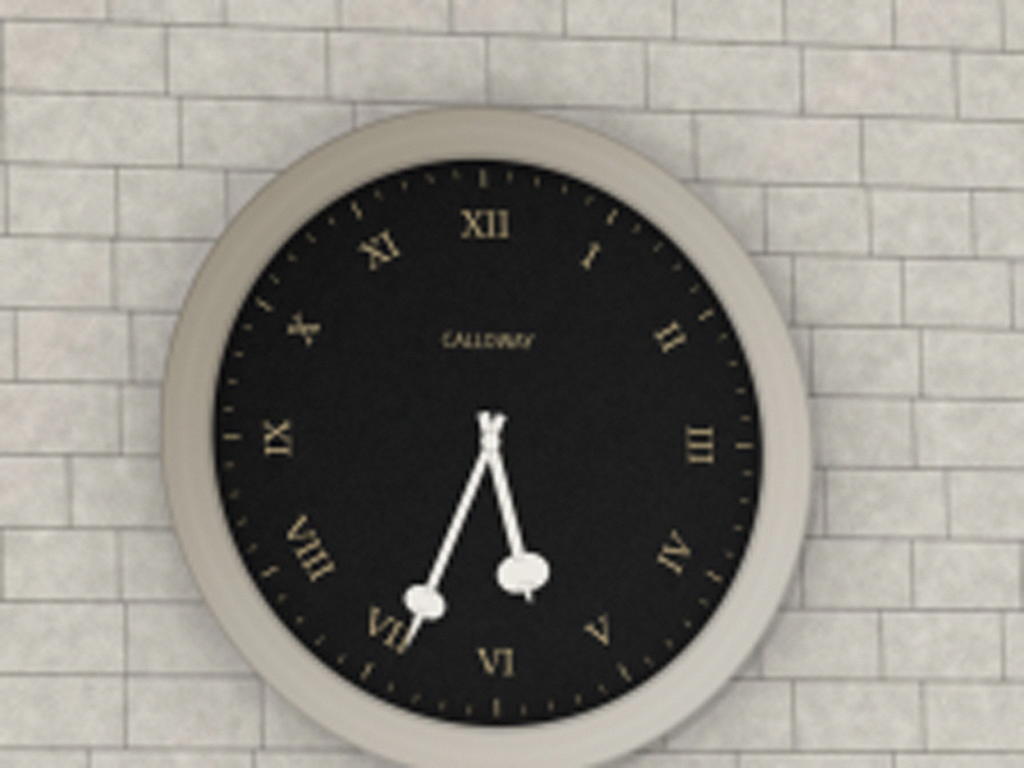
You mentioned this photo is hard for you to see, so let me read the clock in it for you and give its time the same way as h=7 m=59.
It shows h=5 m=34
